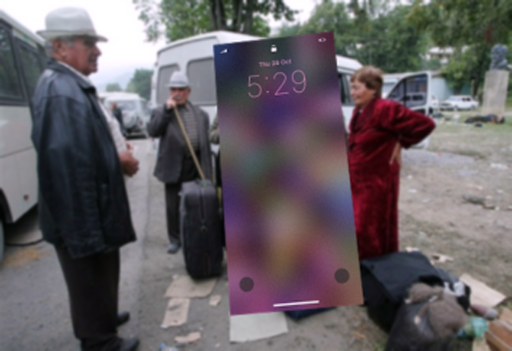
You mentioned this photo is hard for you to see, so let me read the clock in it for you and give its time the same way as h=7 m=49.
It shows h=5 m=29
